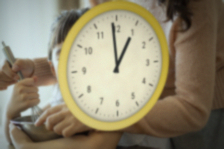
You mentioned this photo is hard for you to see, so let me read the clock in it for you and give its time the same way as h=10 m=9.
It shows h=12 m=59
